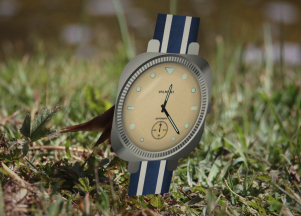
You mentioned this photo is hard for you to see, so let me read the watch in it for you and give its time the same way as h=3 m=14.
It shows h=12 m=23
